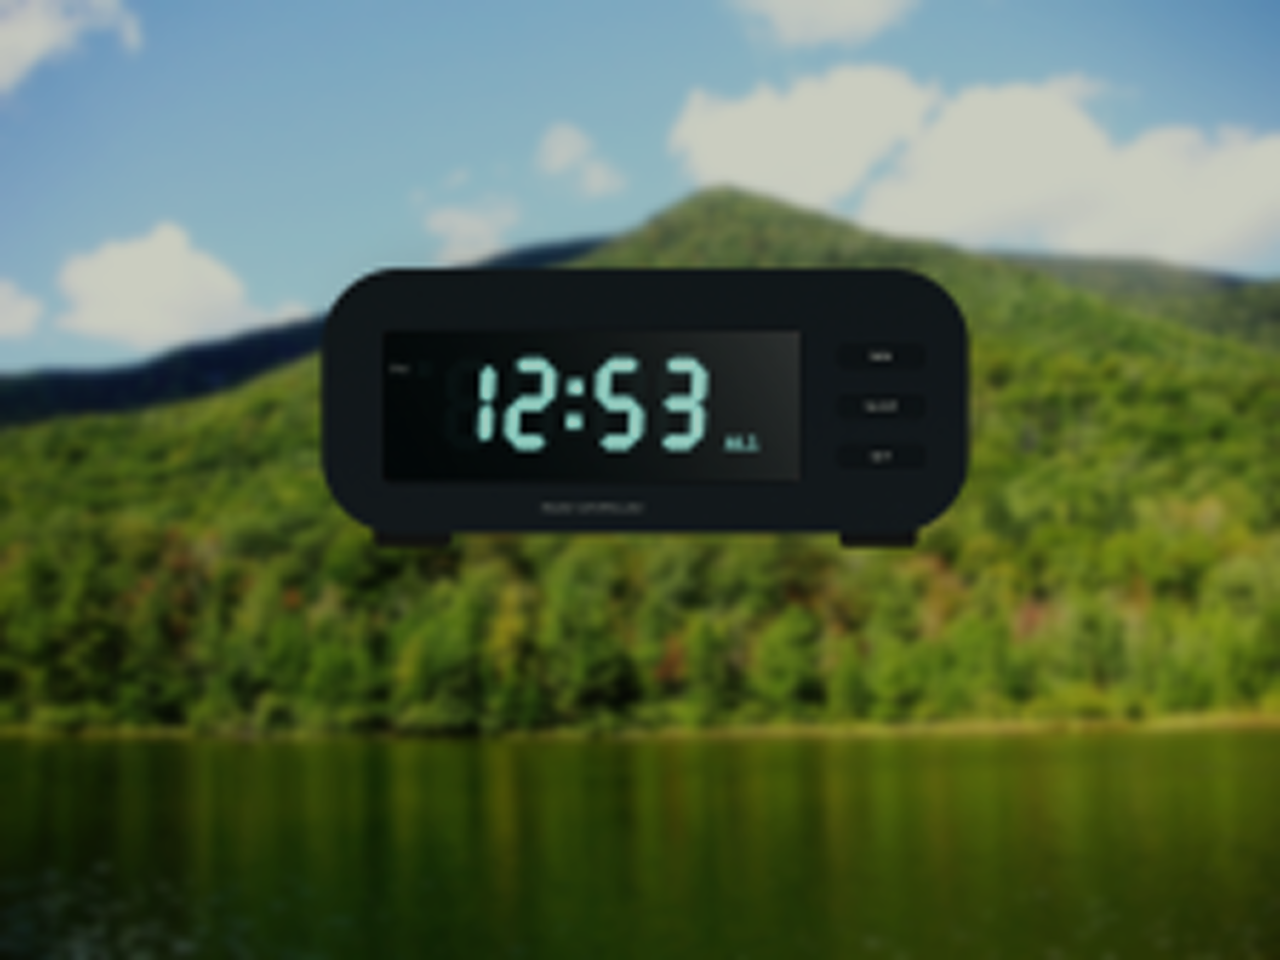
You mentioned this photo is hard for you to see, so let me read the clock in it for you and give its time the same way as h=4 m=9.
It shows h=12 m=53
